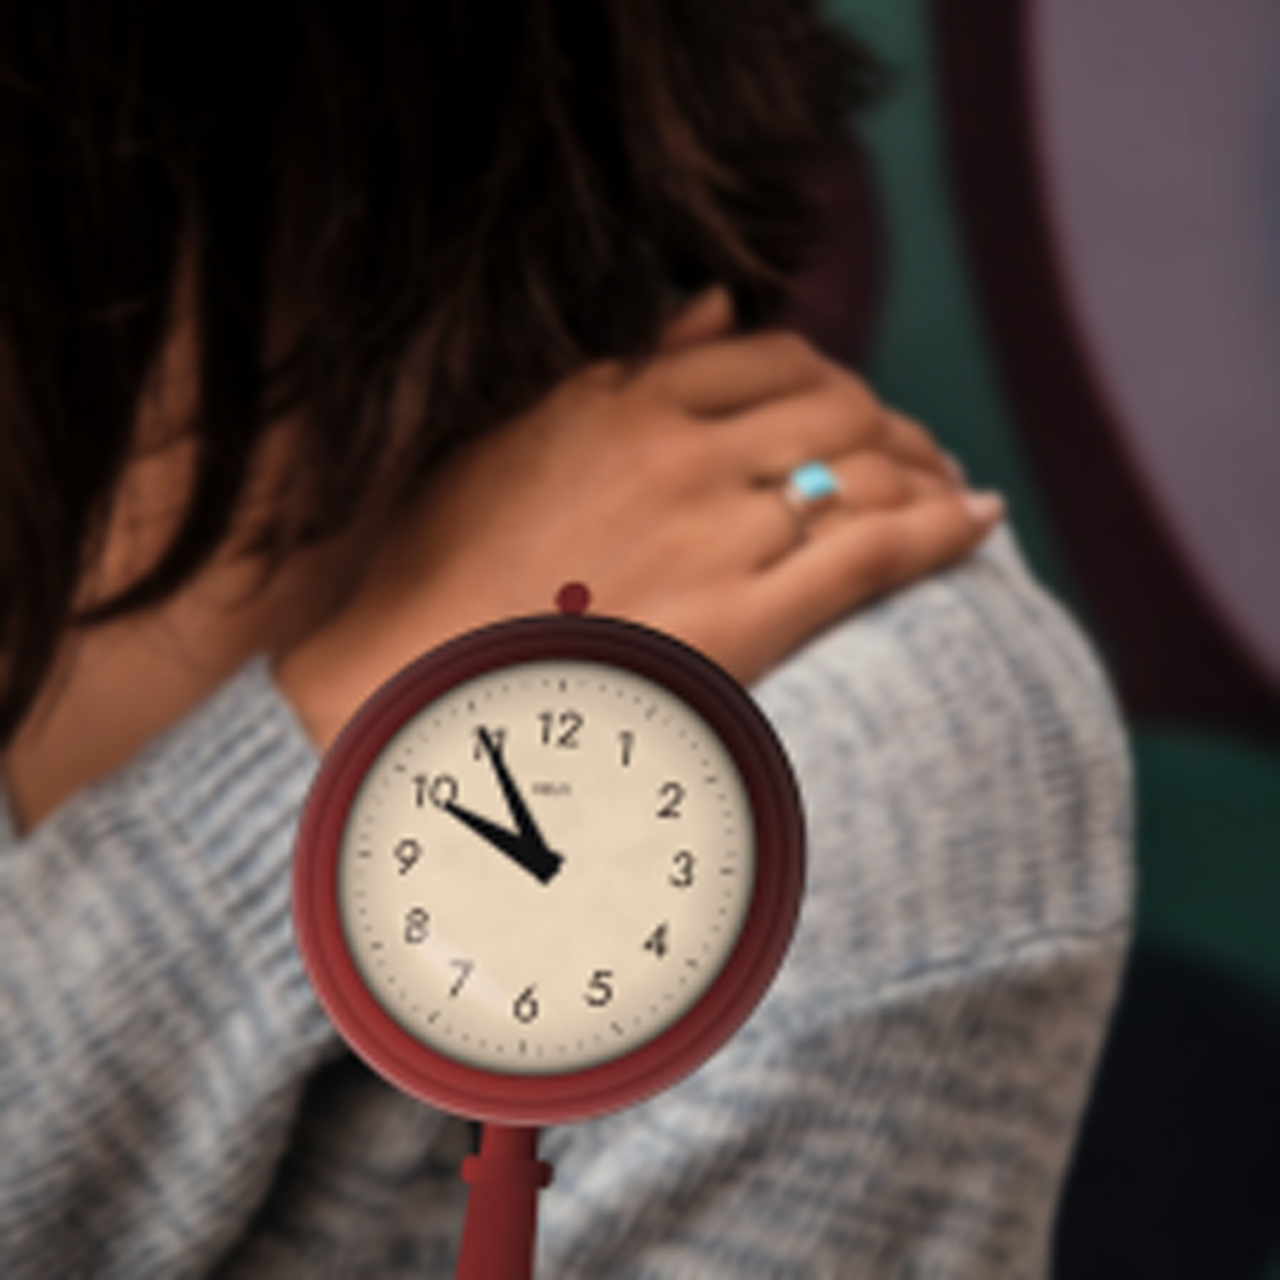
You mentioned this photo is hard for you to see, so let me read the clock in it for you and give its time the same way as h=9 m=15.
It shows h=9 m=55
